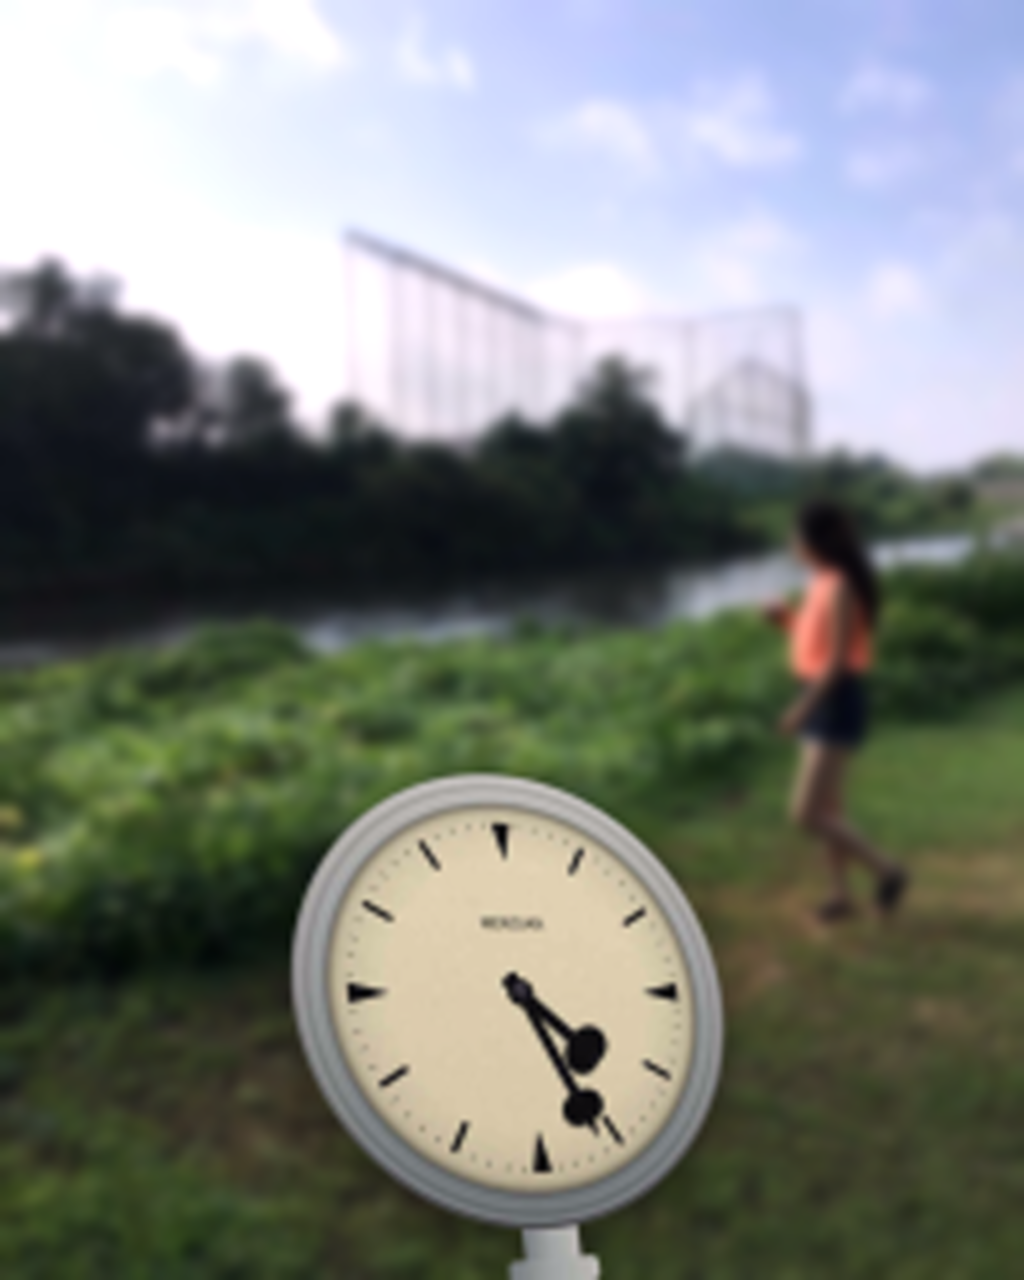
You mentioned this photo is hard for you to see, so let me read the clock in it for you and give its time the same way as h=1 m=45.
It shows h=4 m=26
